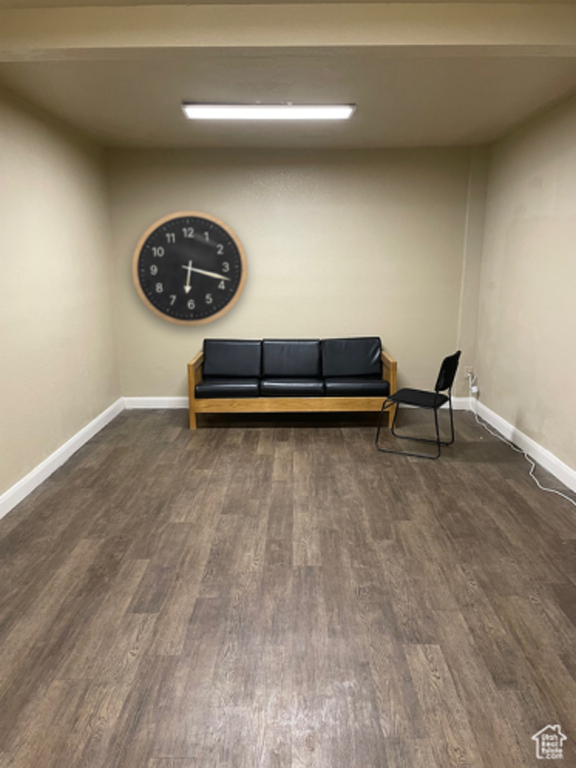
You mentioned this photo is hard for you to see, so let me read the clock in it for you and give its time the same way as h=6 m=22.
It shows h=6 m=18
